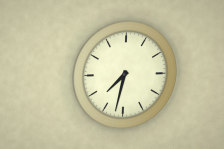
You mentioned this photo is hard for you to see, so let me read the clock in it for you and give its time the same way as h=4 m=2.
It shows h=7 m=32
